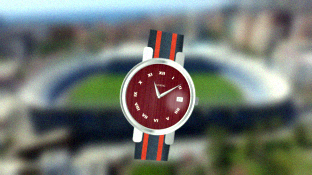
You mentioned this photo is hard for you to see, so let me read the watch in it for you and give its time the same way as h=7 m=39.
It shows h=11 m=9
